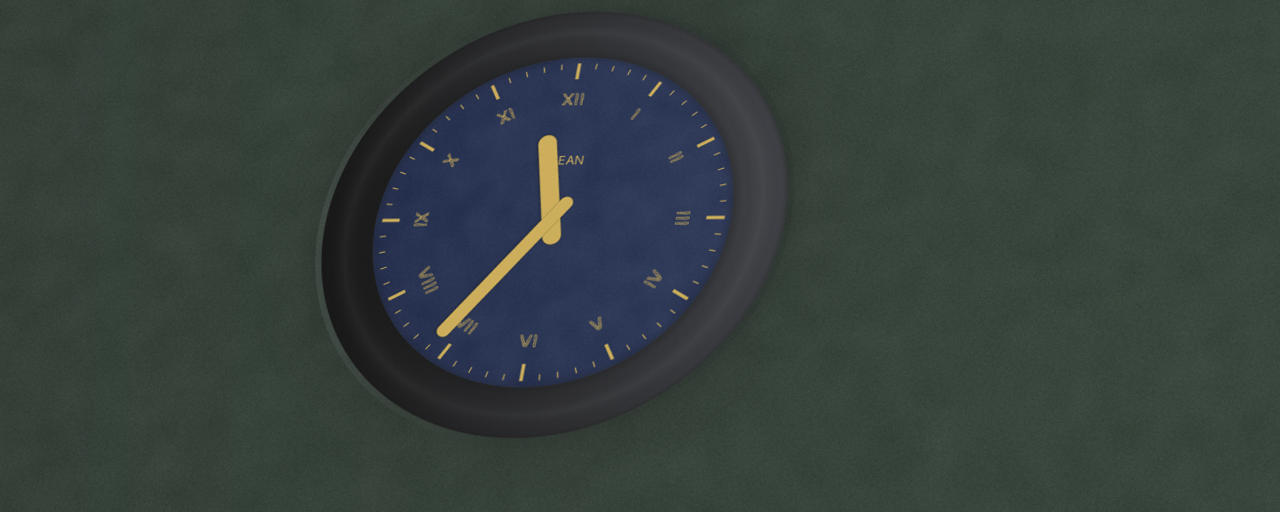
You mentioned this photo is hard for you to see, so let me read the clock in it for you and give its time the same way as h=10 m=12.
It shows h=11 m=36
